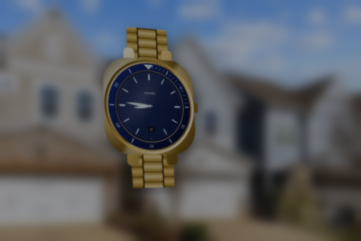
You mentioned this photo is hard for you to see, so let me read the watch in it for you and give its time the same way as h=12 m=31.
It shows h=8 m=46
